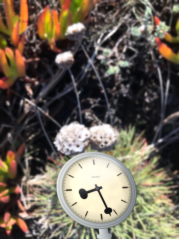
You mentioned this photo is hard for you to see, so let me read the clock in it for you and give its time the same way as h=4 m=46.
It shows h=8 m=27
